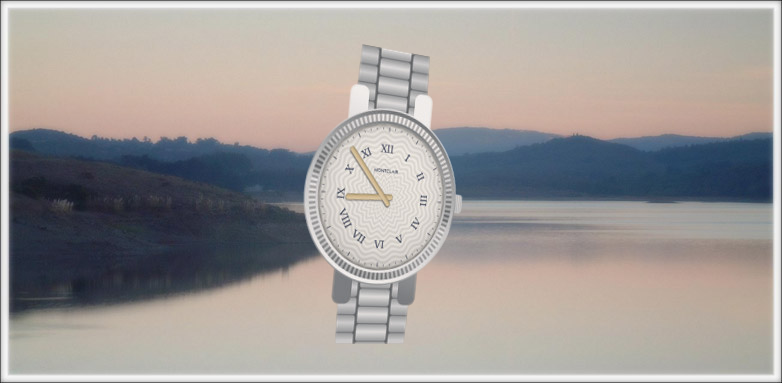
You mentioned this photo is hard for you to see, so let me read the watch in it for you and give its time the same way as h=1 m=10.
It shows h=8 m=53
